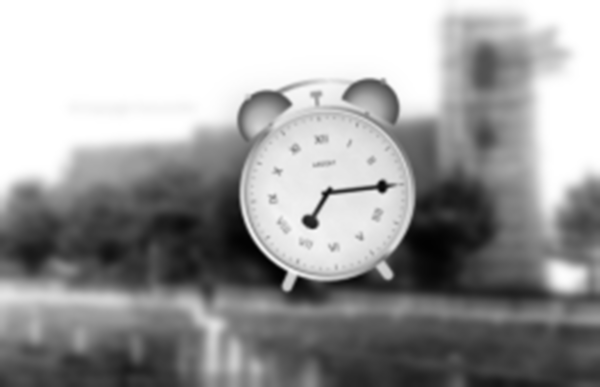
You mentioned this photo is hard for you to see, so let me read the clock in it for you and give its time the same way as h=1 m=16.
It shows h=7 m=15
